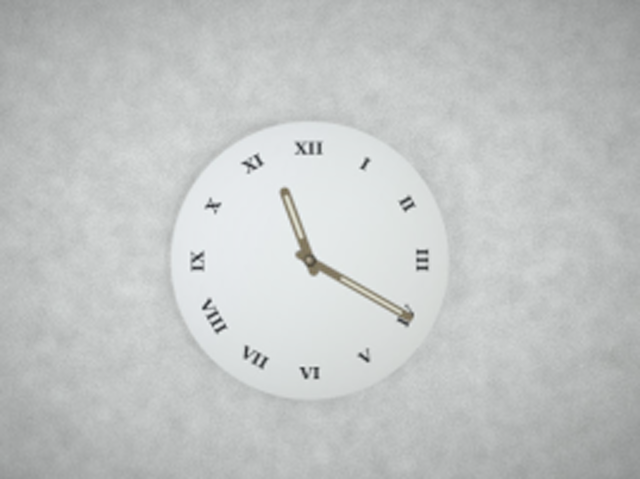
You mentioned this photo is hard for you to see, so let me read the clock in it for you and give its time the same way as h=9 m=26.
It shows h=11 m=20
